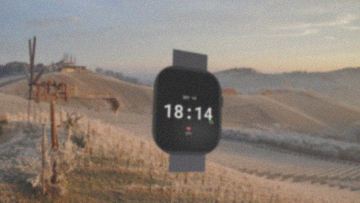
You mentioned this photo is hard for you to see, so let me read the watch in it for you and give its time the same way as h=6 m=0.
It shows h=18 m=14
